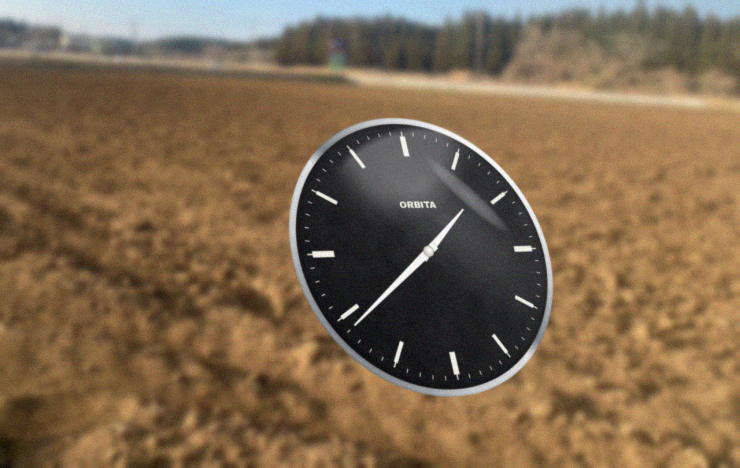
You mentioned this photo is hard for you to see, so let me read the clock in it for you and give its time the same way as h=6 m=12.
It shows h=1 m=39
